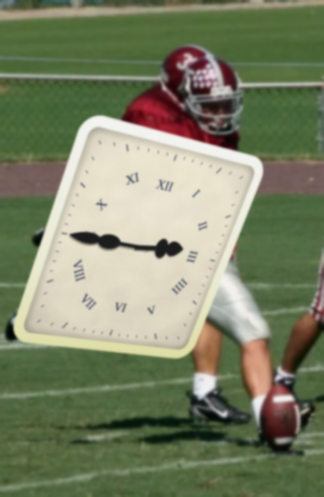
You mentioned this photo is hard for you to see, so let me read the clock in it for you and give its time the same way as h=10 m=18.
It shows h=2 m=45
